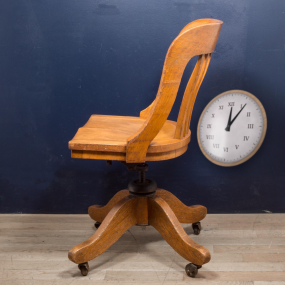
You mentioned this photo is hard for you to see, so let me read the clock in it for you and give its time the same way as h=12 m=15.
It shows h=12 m=6
